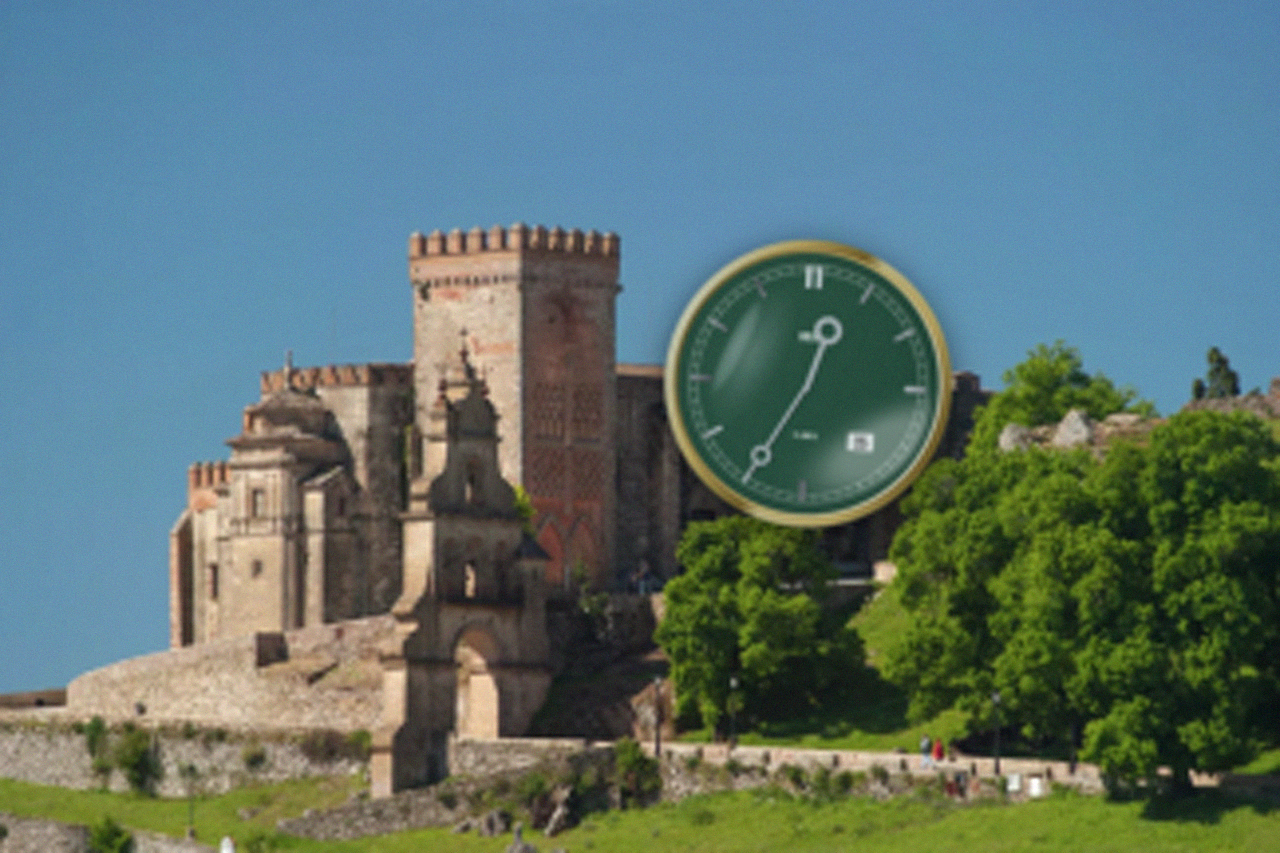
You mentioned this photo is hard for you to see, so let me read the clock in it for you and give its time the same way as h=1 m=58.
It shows h=12 m=35
